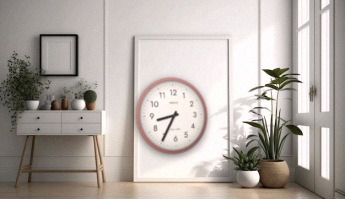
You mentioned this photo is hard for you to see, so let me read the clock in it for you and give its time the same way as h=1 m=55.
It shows h=8 m=35
